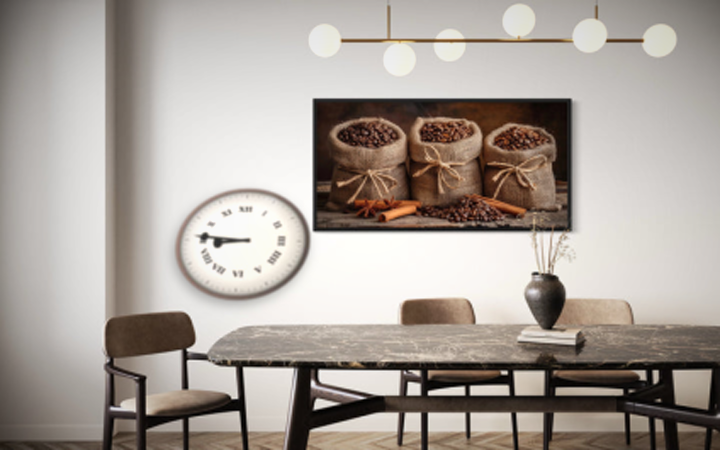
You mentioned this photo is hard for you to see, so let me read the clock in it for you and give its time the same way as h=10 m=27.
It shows h=8 m=46
